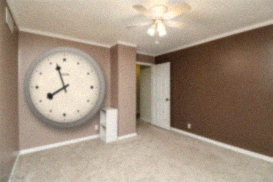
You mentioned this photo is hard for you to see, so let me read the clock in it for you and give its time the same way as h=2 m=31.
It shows h=7 m=57
